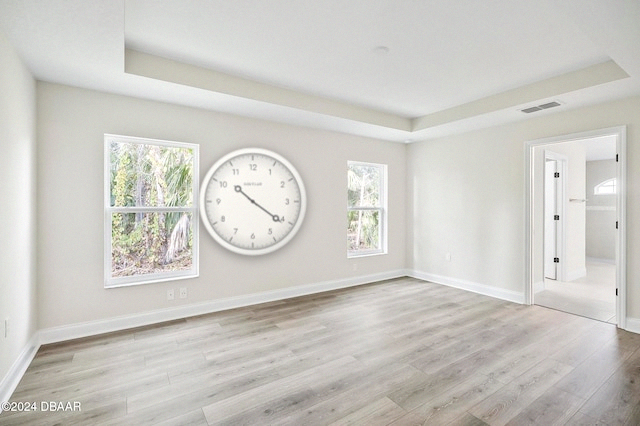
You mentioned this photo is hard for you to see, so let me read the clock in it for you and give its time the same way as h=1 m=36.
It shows h=10 m=21
